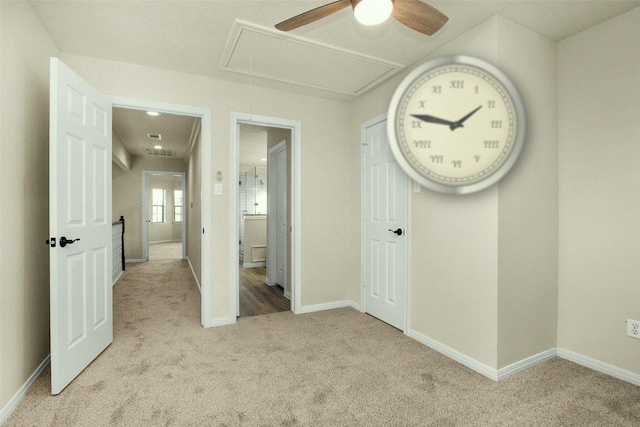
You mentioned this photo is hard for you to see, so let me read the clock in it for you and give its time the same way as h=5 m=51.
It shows h=1 m=47
